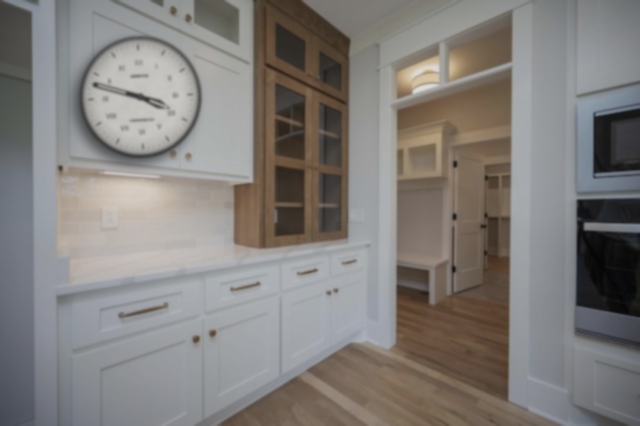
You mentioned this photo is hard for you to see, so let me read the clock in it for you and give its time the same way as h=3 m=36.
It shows h=3 m=48
